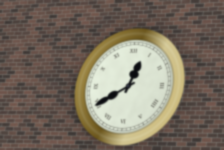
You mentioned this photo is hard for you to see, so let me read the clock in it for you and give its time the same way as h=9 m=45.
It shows h=12 m=40
